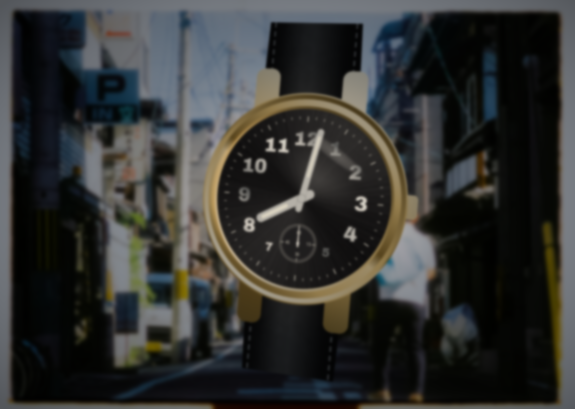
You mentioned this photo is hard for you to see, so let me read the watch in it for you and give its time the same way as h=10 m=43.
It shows h=8 m=2
